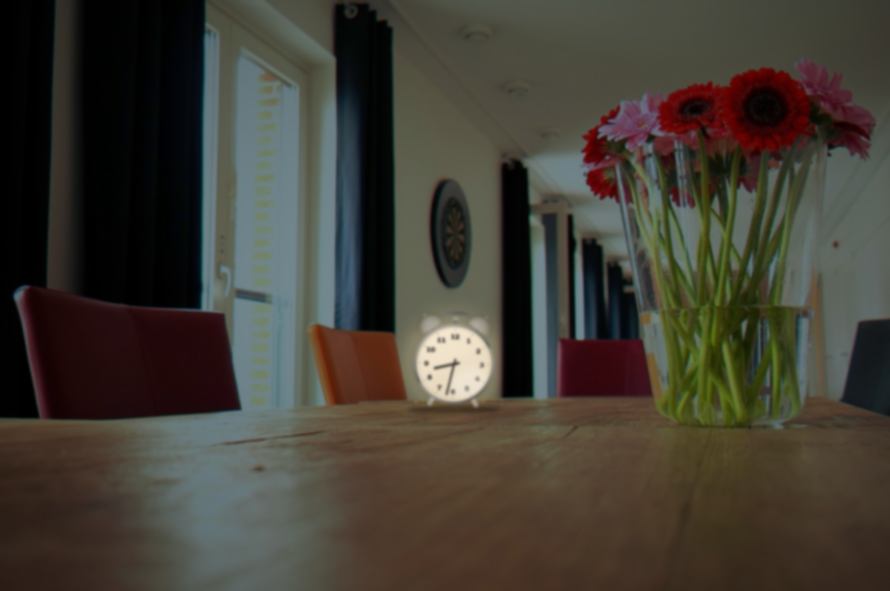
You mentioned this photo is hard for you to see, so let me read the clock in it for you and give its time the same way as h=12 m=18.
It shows h=8 m=32
